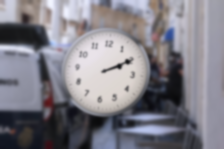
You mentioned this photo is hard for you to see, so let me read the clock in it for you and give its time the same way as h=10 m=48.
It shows h=2 m=10
